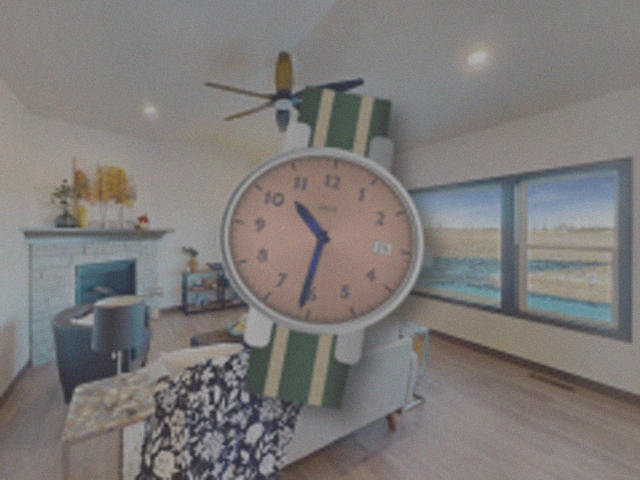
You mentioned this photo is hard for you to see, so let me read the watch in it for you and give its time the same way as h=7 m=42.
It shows h=10 m=31
